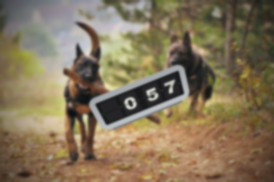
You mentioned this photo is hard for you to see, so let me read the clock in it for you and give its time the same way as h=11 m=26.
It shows h=0 m=57
